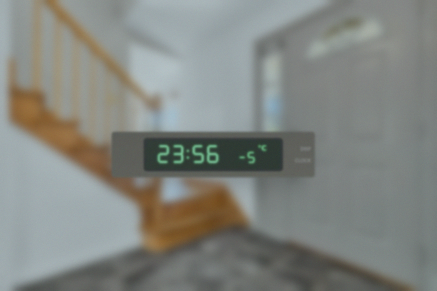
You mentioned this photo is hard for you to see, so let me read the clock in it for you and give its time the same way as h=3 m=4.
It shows h=23 m=56
